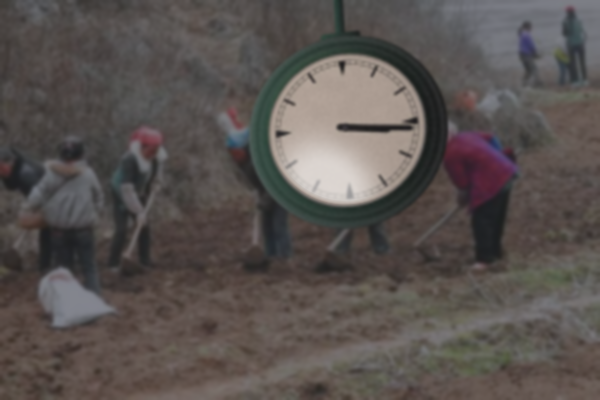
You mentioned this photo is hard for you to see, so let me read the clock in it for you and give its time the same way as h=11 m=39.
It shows h=3 m=16
